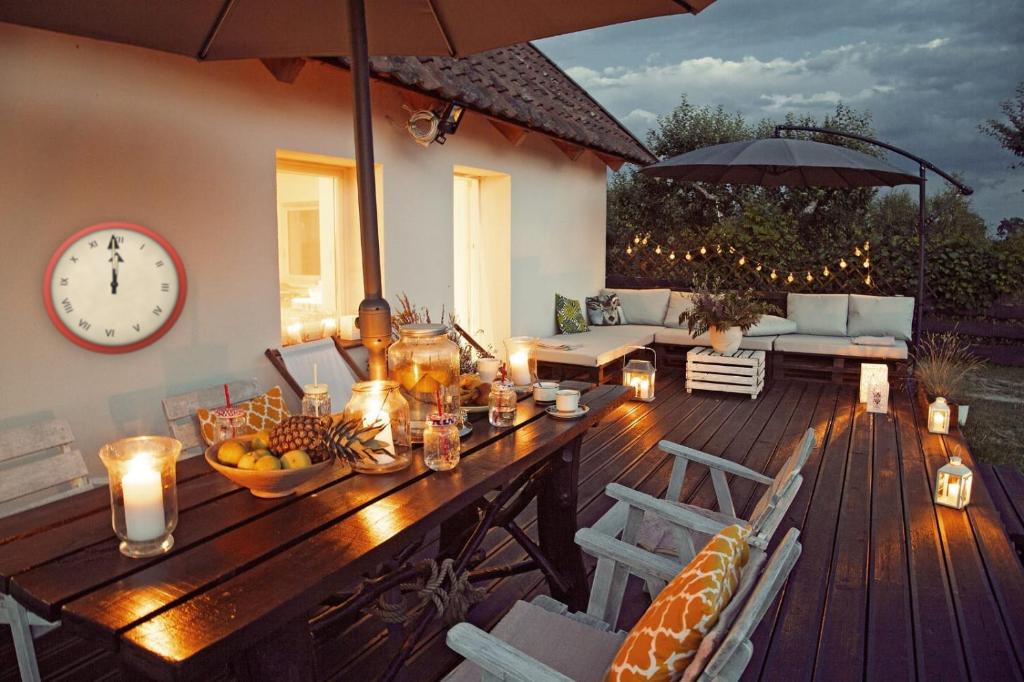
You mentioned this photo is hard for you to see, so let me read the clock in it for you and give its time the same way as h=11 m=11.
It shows h=11 m=59
